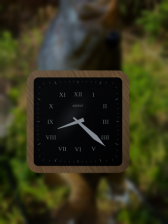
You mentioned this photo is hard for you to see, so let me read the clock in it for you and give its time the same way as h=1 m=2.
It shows h=8 m=22
